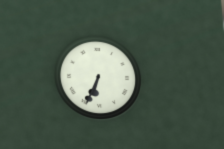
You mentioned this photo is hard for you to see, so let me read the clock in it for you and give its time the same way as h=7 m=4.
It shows h=6 m=34
